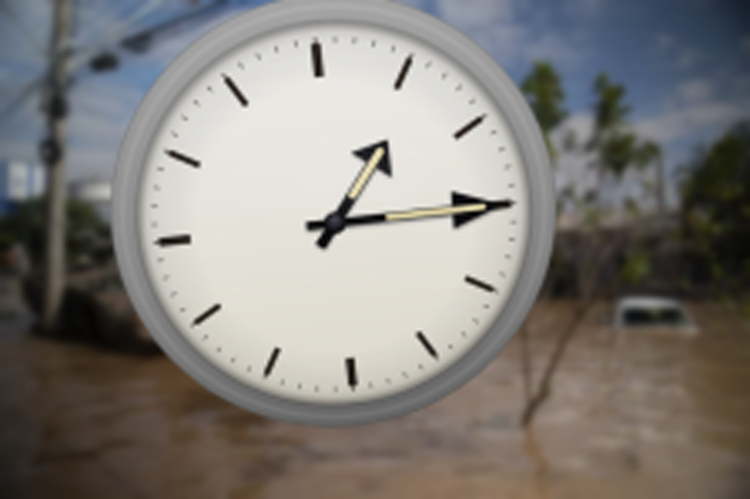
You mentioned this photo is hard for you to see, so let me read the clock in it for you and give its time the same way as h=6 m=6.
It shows h=1 m=15
